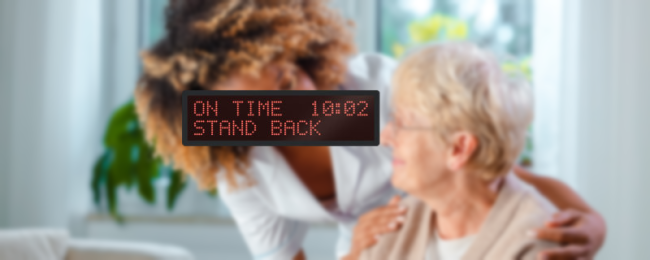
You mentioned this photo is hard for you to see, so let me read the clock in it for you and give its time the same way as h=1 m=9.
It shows h=10 m=2
